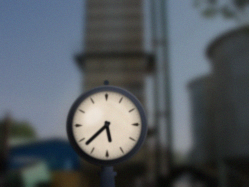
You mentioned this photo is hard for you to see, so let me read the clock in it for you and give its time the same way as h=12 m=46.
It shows h=5 m=38
